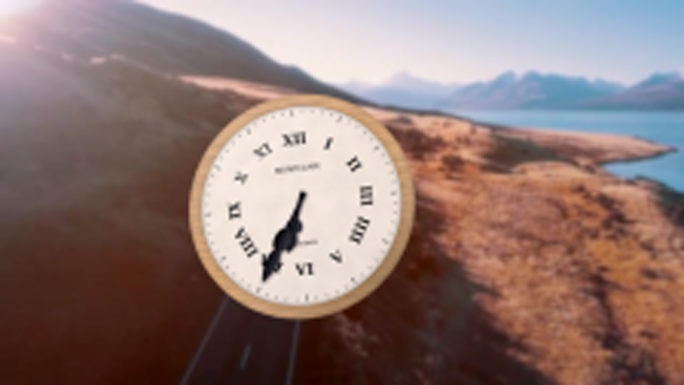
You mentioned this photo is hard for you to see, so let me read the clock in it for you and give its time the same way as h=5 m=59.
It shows h=6 m=35
